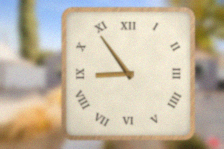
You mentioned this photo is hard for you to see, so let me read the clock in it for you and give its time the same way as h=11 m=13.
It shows h=8 m=54
